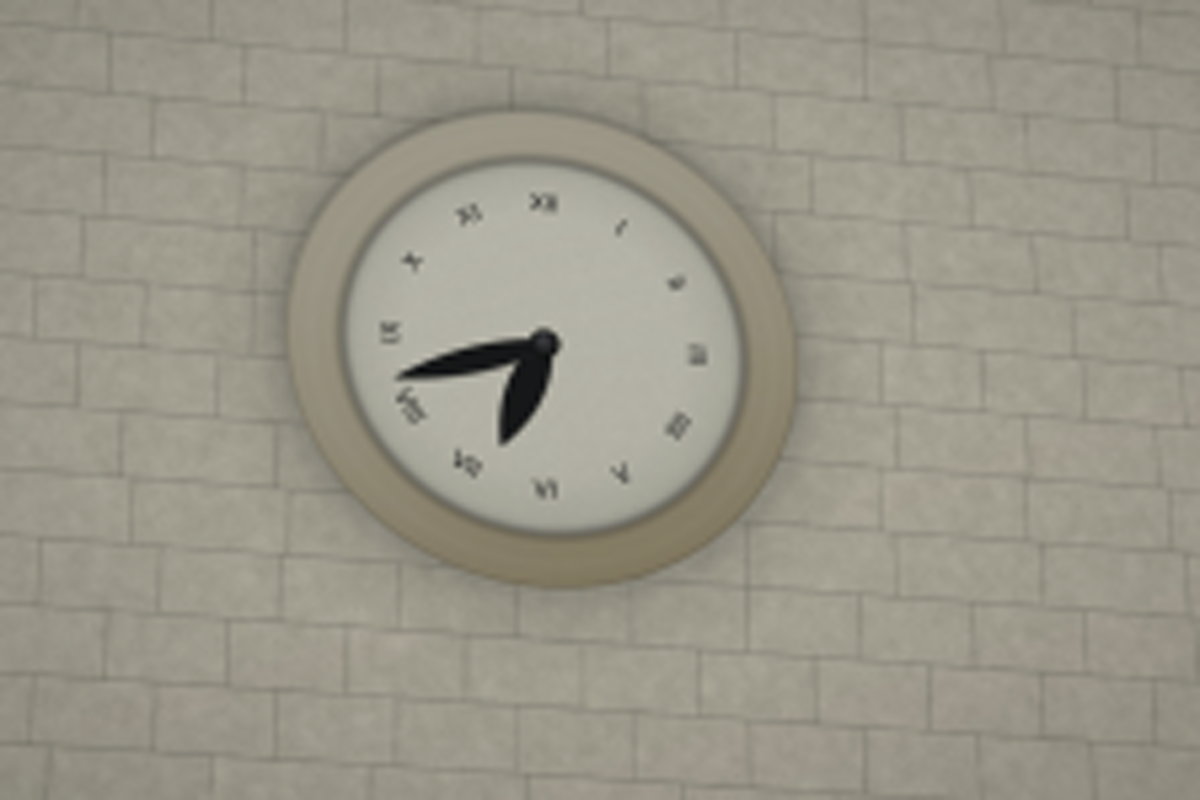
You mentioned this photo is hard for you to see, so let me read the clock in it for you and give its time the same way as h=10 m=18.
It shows h=6 m=42
